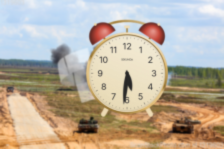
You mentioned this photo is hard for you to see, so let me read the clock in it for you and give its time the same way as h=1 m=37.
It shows h=5 m=31
